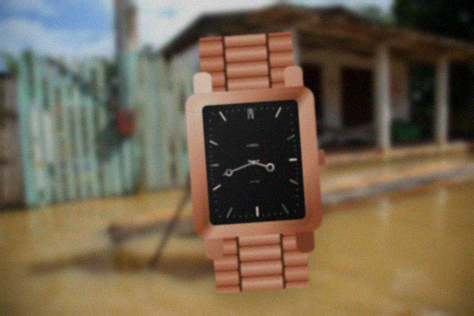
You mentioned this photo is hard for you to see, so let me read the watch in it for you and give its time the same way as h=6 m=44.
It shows h=3 m=42
